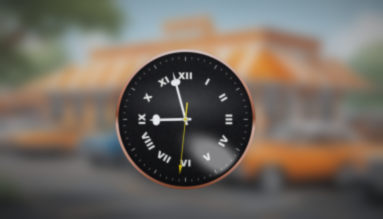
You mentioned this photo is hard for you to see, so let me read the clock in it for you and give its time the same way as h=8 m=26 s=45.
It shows h=8 m=57 s=31
